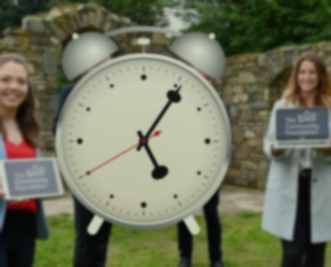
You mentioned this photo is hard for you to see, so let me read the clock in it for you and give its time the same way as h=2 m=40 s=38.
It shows h=5 m=5 s=40
